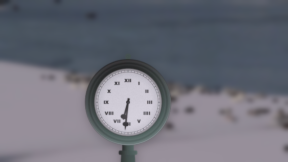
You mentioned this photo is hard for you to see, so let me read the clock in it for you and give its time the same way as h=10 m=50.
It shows h=6 m=31
